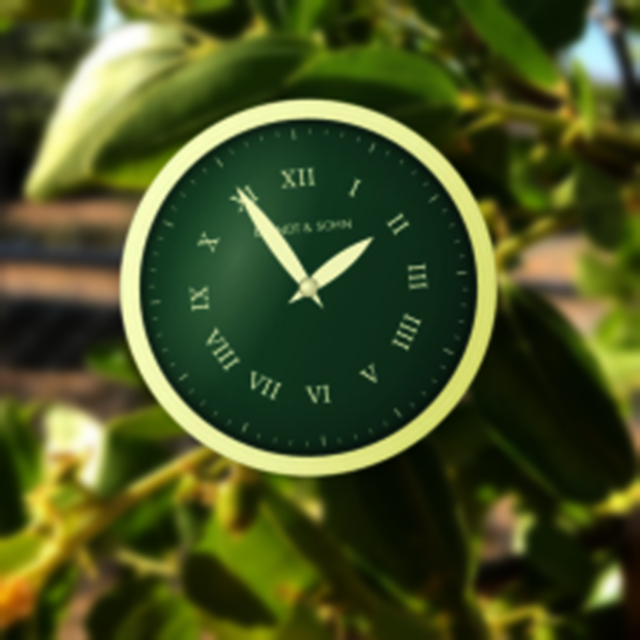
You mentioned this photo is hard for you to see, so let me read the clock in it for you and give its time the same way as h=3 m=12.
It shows h=1 m=55
